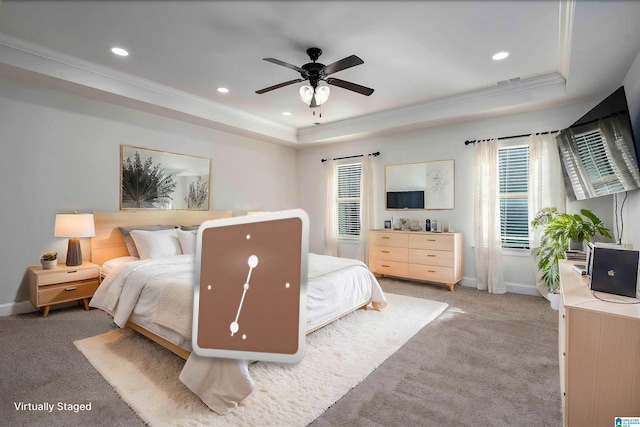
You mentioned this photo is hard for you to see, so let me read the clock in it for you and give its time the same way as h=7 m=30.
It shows h=12 m=33
